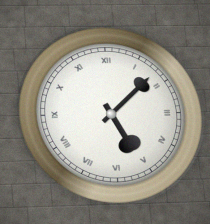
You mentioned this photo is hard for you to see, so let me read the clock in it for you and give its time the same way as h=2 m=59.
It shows h=5 m=8
